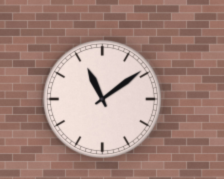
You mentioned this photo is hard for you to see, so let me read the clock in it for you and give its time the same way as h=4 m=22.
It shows h=11 m=9
